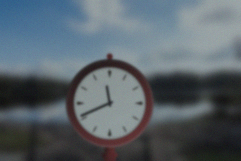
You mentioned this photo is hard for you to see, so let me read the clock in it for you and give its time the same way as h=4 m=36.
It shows h=11 m=41
